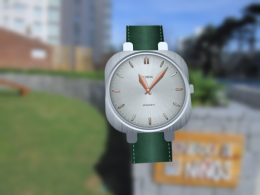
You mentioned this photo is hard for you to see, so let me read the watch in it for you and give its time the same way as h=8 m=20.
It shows h=11 m=7
